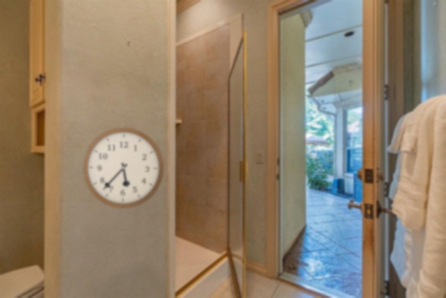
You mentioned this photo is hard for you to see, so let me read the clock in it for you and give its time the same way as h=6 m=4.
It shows h=5 m=37
